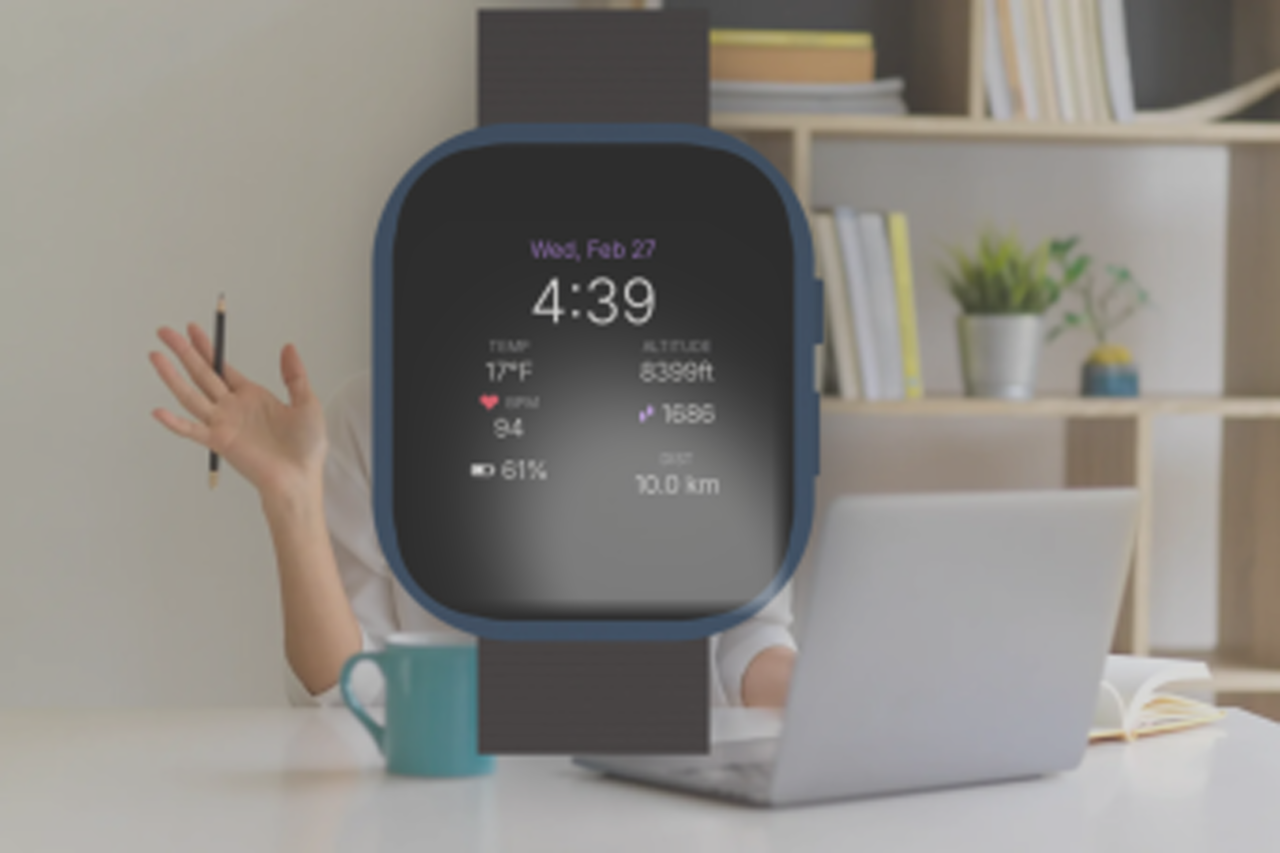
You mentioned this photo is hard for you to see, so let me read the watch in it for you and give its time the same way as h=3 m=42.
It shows h=4 m=39
